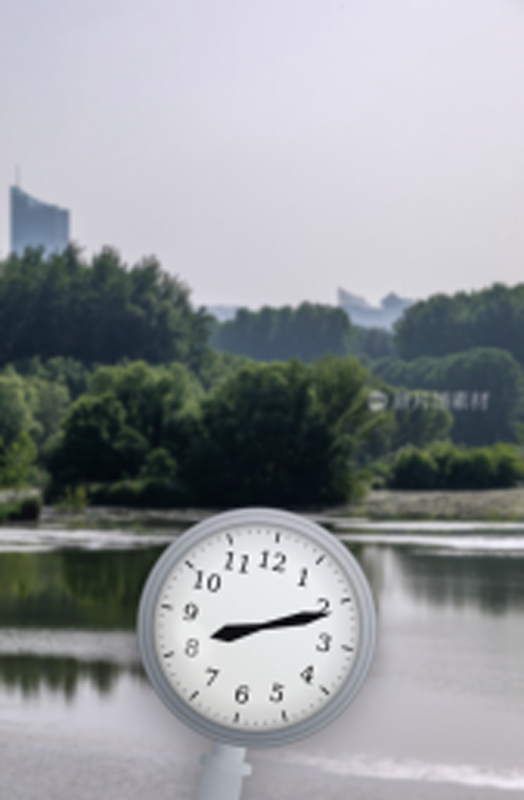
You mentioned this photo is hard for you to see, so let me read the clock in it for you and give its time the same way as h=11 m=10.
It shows h=8 m=11
